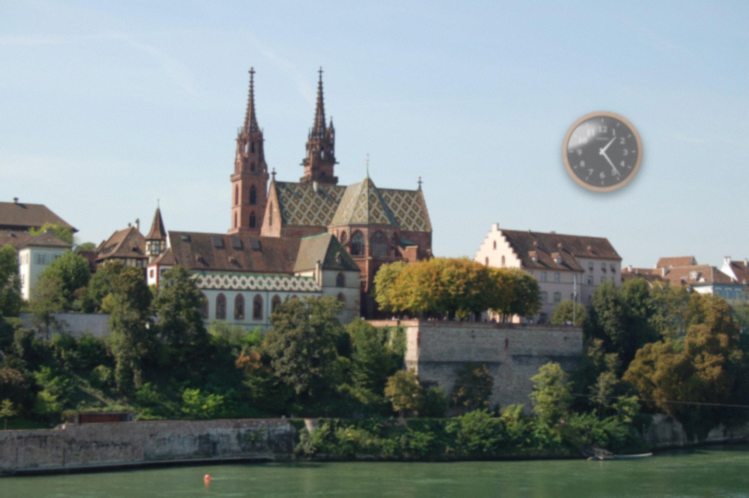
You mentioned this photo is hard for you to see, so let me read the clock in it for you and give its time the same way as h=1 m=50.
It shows h=1 m=24
